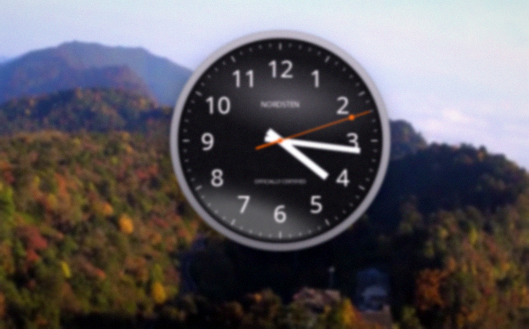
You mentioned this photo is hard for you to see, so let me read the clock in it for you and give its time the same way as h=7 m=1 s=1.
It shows h=4 m=16 s=12
